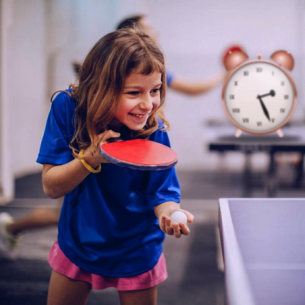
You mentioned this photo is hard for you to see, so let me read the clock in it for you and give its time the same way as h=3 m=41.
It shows h=2 m=26
